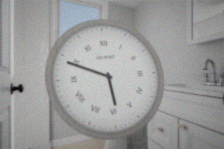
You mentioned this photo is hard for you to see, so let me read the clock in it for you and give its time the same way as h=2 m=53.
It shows h=5 m=49
